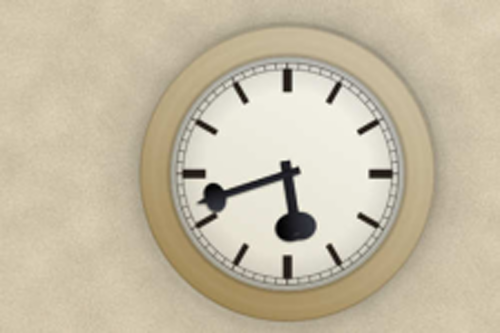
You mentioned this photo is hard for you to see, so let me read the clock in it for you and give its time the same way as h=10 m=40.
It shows h=5 m=42
